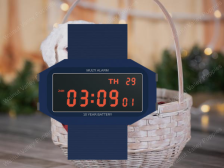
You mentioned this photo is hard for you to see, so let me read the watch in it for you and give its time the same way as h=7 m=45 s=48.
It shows h=3 m=9 s=1
